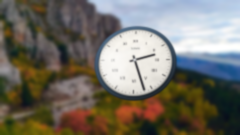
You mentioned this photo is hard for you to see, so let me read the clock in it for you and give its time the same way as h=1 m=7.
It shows h=2 m=27
